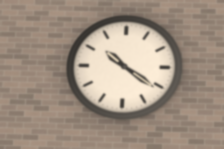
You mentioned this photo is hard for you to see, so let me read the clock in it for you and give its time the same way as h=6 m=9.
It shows h=10 m=21
